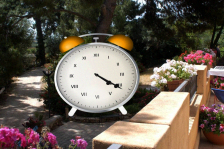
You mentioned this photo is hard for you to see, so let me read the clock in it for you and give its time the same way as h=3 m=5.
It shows h=4 m=21
